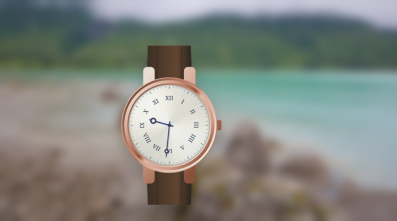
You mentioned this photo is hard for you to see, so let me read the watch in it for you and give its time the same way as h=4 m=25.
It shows h=9 m=31
